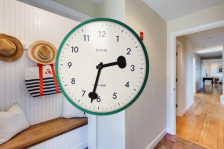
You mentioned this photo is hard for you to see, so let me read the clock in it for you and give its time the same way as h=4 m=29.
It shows h=2 m=32
